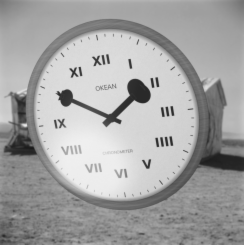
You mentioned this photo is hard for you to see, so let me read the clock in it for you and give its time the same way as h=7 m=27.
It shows h=1 m=50
